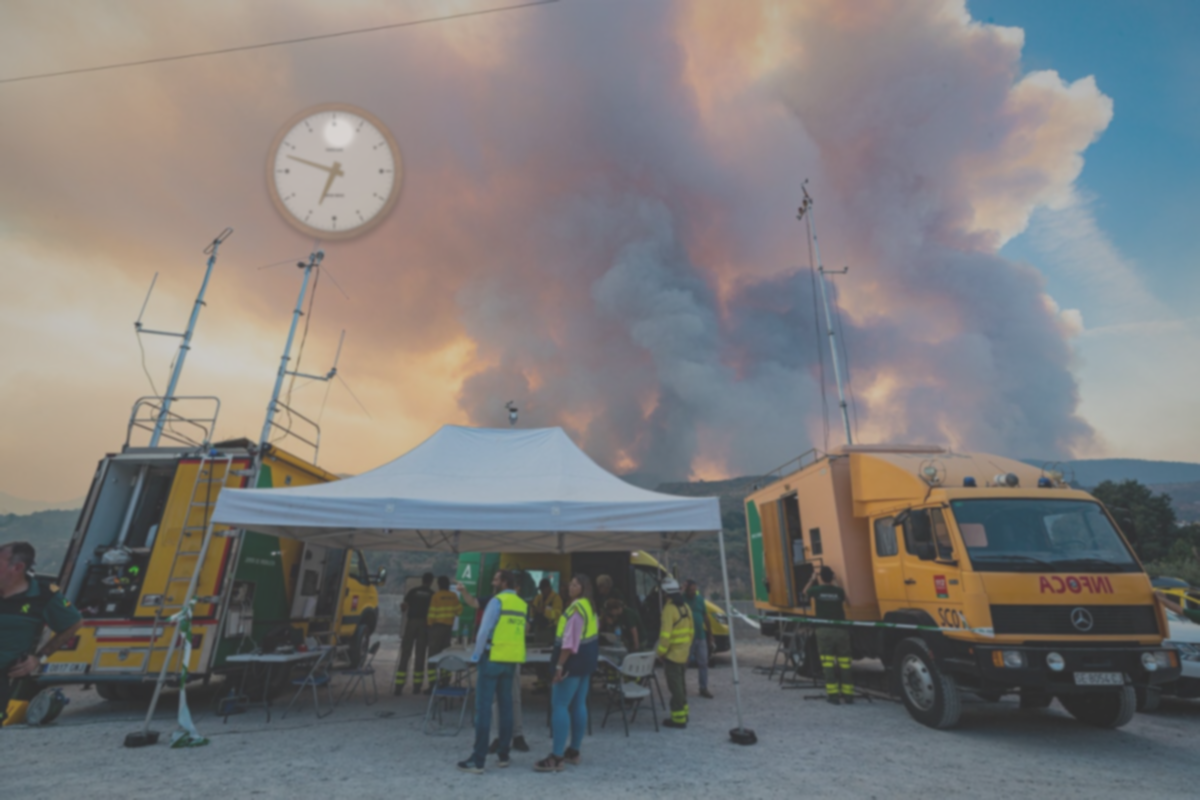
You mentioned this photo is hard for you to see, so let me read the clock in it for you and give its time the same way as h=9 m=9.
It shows h=6 m=48
